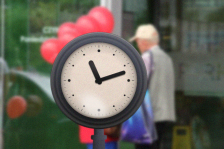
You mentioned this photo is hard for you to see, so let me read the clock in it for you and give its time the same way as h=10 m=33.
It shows h=11 m=12
